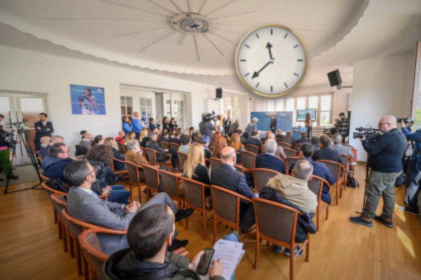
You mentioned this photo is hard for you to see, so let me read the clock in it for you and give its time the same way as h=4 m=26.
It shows h=11 m=38
